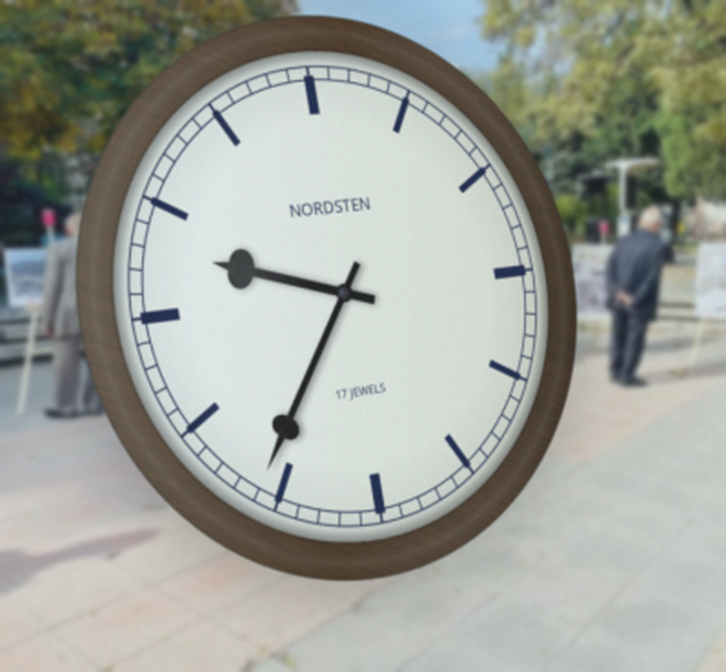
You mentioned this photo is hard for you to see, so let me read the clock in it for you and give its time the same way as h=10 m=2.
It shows h=9 m=36
